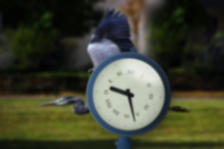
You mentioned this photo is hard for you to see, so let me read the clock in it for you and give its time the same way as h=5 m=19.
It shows h=9 m=27
